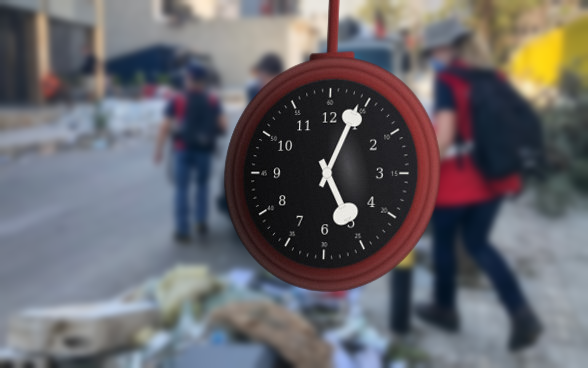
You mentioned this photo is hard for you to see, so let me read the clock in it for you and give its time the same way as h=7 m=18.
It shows h=5 m=4
